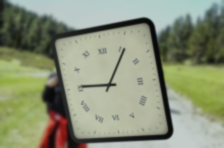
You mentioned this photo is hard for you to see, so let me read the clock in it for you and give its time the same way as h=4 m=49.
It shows h=9 m=6
